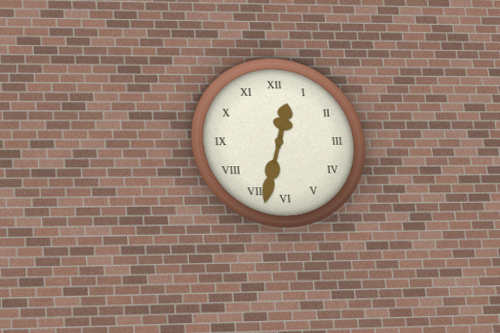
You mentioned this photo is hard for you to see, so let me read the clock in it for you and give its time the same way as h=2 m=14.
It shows h=12 m=33
